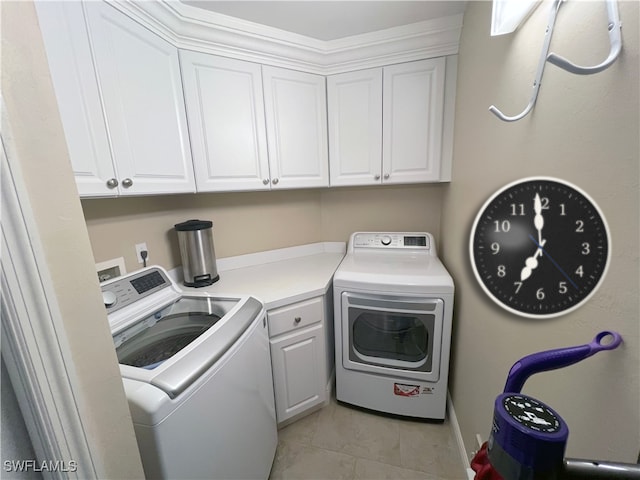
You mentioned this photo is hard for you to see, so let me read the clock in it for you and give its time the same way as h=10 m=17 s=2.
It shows h=6 m=59 s=23
